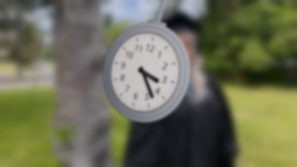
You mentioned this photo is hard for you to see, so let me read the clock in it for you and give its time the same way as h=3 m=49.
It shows h=3 m=23
